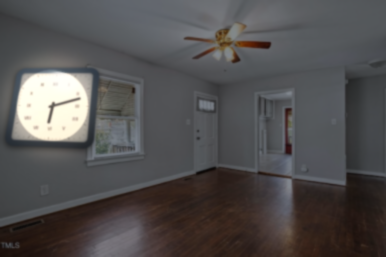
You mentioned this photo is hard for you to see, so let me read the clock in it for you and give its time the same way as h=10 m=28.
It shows h=6 m=12
